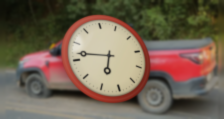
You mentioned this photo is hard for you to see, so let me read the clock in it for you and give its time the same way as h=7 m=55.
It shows h=6 m=47
